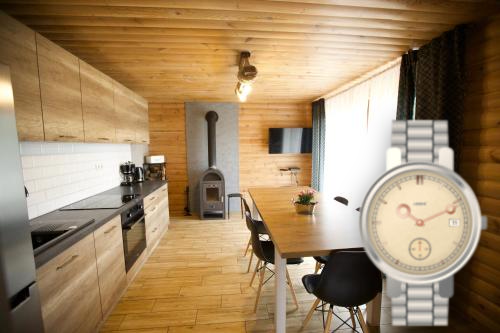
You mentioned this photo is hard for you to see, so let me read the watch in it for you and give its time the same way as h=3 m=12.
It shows h=10 m=11
